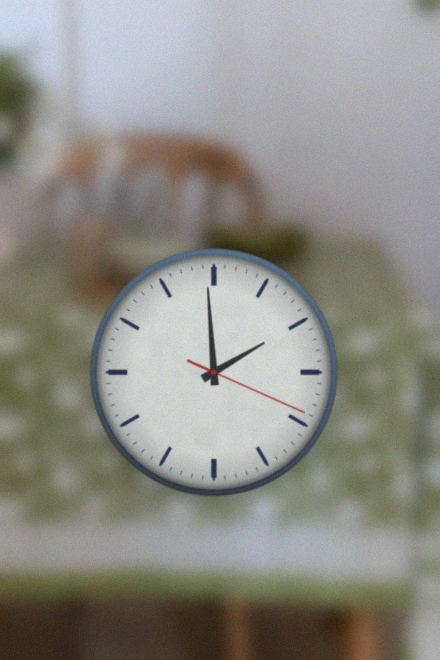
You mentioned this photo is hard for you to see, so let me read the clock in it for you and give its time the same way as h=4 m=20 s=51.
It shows h=1 m=59 s=19
